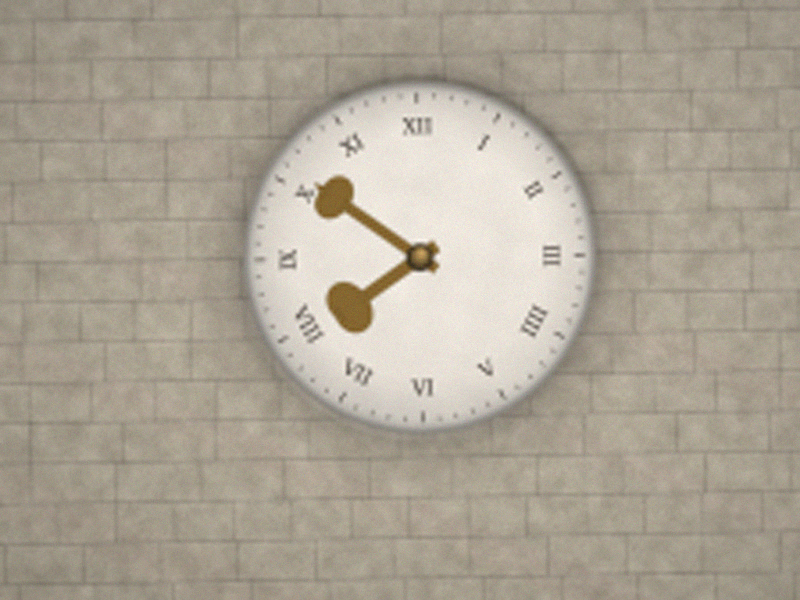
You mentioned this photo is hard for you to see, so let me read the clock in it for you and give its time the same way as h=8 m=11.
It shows h=7 m=51
